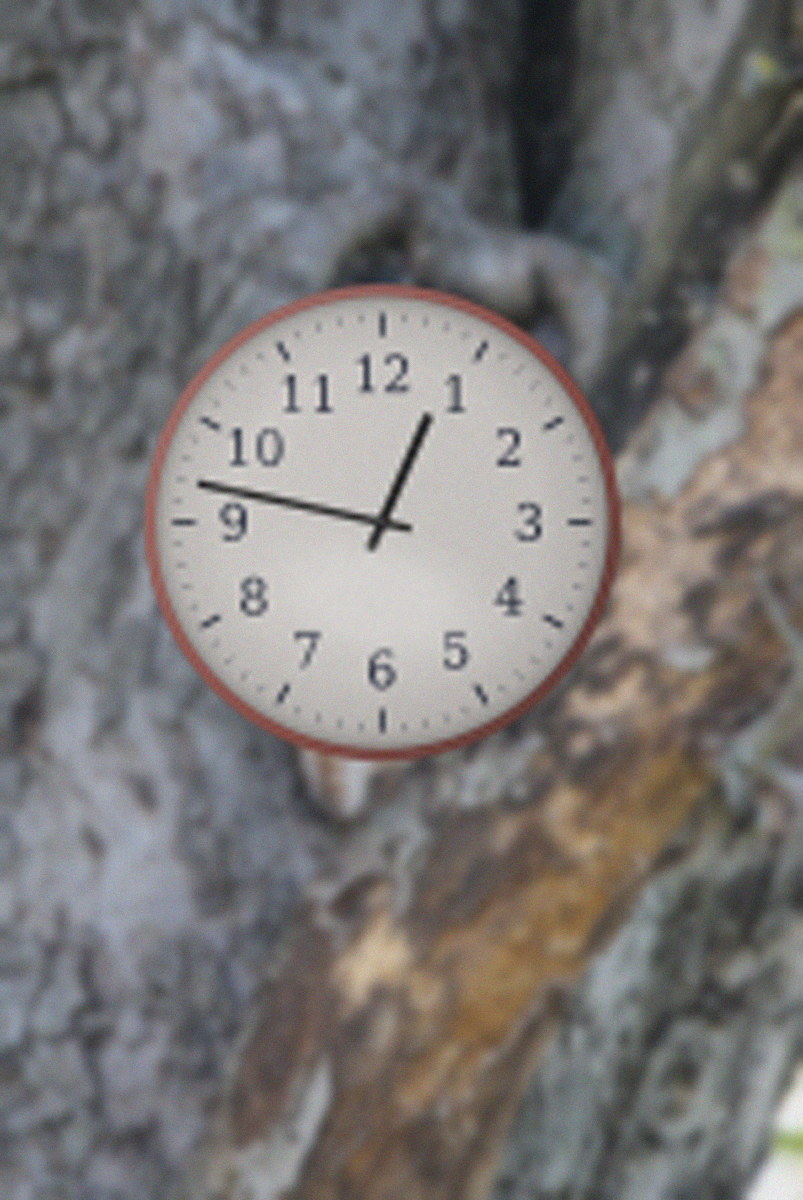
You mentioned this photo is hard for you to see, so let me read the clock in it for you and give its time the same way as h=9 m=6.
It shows h=12 m=47
